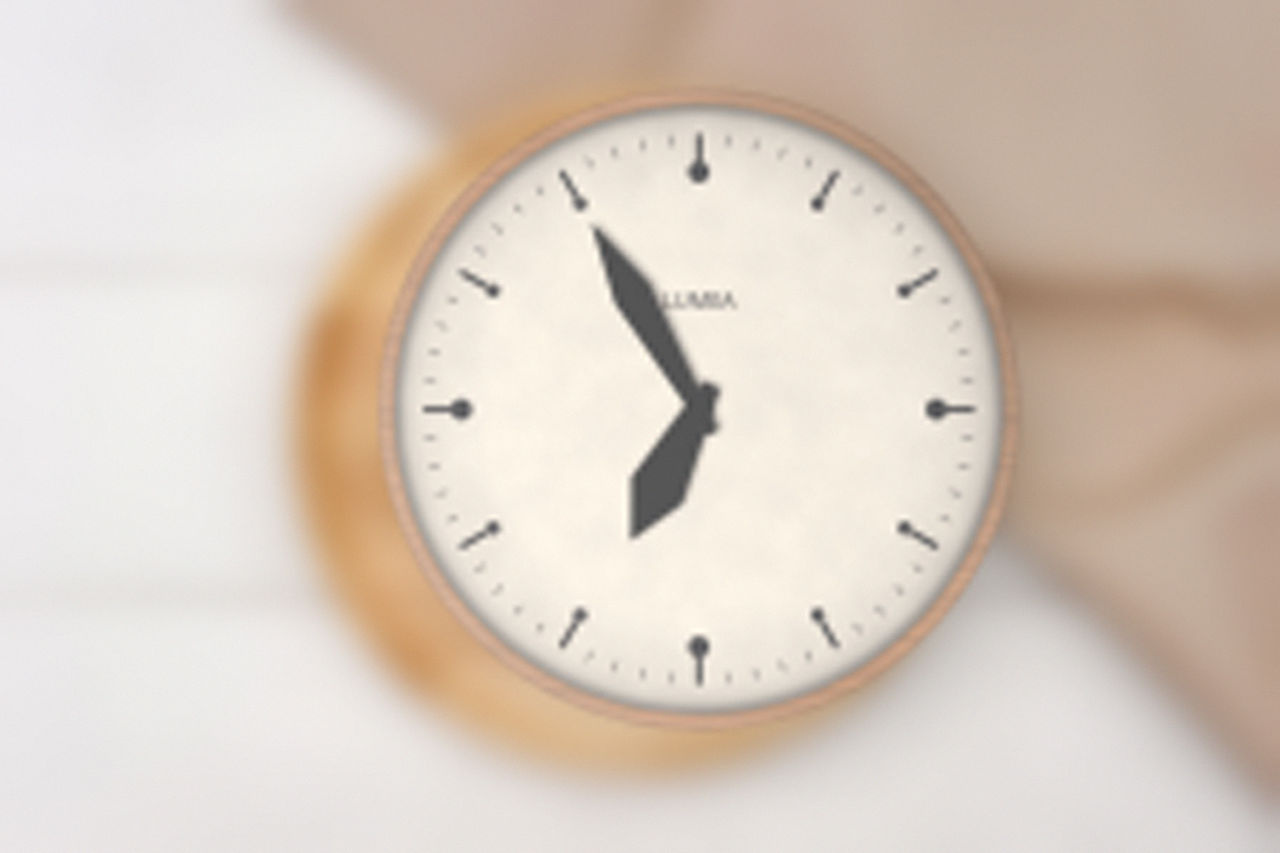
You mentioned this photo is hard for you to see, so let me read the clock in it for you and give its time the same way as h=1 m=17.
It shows h=6 m=55
